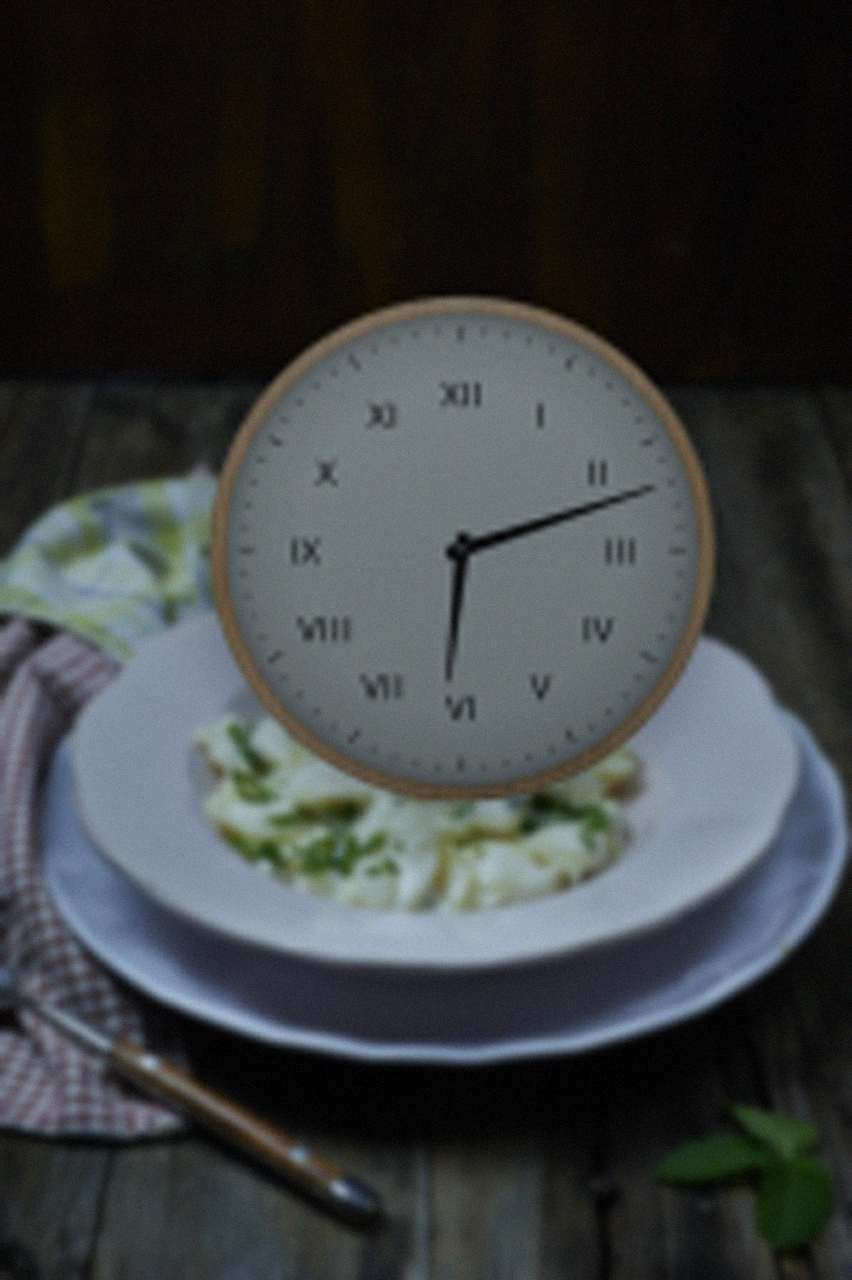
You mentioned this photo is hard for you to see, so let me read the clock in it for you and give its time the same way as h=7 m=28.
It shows h=6 m=12
